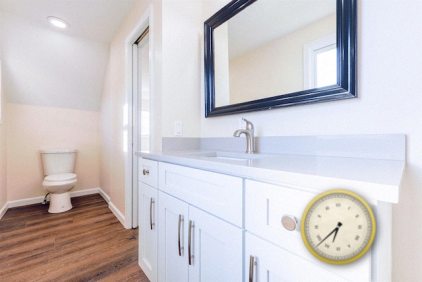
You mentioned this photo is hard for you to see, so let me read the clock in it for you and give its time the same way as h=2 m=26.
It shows h=6 m=38
